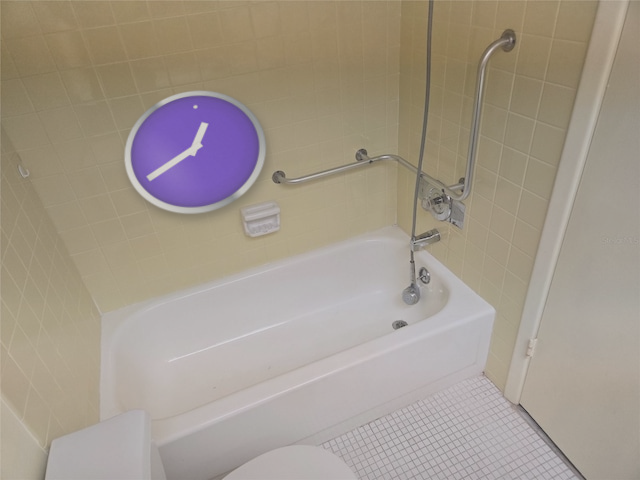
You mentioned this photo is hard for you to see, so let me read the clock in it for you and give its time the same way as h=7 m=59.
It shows h=12 m=39
